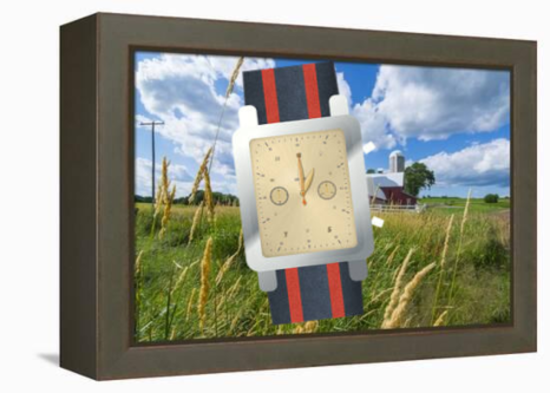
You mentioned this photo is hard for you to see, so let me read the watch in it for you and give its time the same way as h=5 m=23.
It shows h=1 m=0
